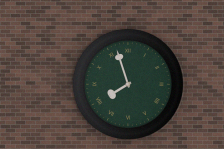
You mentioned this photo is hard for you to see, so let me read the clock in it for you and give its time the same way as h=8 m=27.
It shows h=7 m=57
